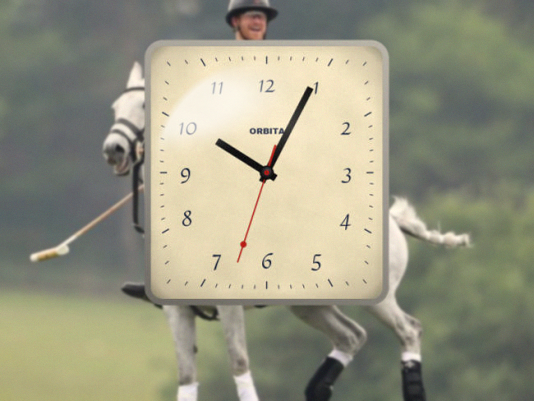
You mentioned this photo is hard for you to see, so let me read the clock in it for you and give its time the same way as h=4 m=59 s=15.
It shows h=10 m=4 s=33
